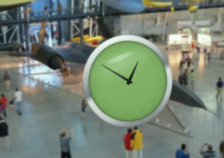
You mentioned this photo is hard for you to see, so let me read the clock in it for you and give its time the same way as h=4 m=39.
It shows h=12 m=50
